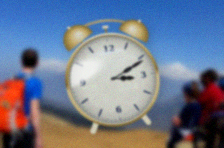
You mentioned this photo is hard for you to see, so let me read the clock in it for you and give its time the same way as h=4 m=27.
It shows h=3 m=11
